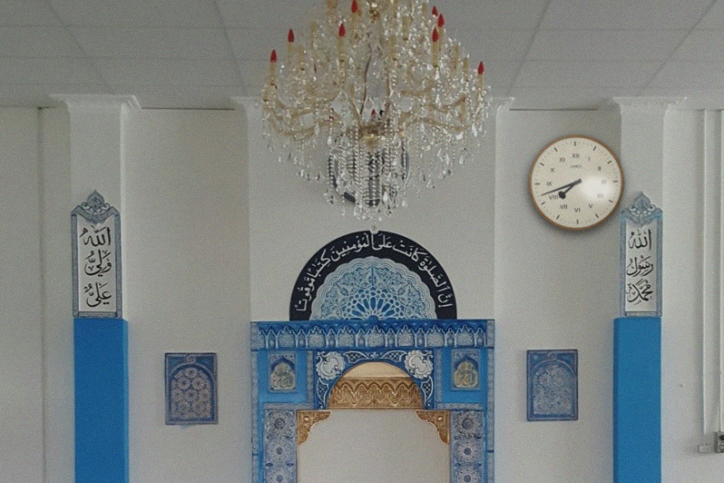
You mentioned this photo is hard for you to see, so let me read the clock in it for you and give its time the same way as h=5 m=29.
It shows h=7 m=42
